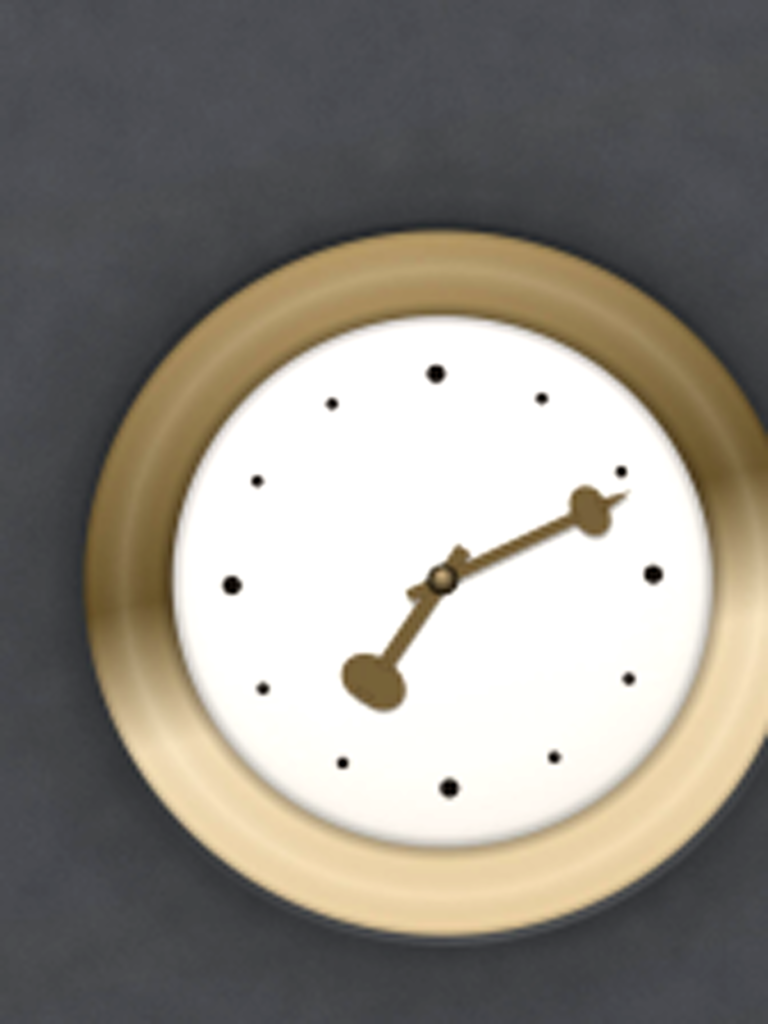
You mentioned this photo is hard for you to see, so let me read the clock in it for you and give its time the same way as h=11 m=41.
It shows h=7 m=11
